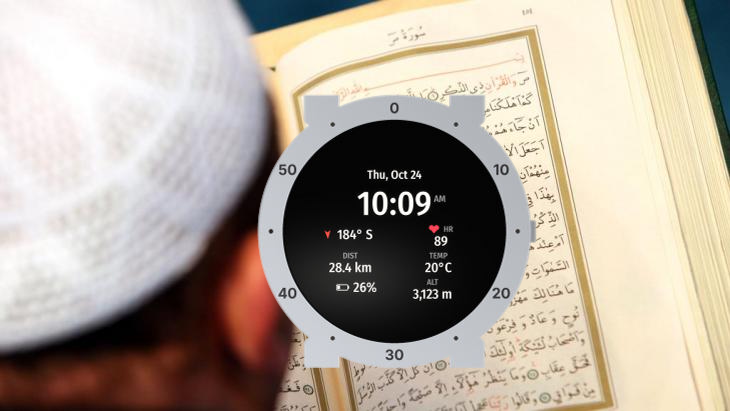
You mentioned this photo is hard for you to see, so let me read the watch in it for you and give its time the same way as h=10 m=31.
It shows h=10 m=9
